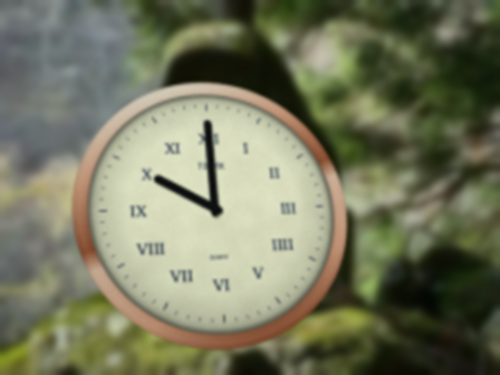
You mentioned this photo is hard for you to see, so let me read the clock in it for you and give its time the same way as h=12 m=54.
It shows h=10 m=0
